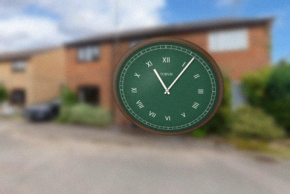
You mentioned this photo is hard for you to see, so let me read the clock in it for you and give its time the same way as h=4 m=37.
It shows h=11 m=6
